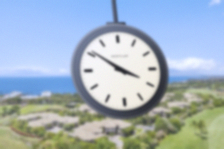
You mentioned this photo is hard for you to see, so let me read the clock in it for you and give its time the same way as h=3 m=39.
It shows h=3 m=51
